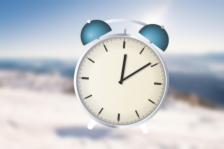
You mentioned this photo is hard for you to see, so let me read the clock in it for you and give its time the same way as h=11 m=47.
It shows h=12 m=9
